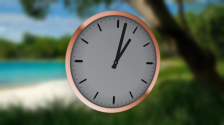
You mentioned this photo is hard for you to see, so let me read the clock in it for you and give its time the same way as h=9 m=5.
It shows h=1 m=2
